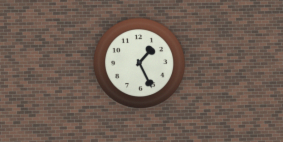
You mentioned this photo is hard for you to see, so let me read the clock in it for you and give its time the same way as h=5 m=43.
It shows h=1 m=26
